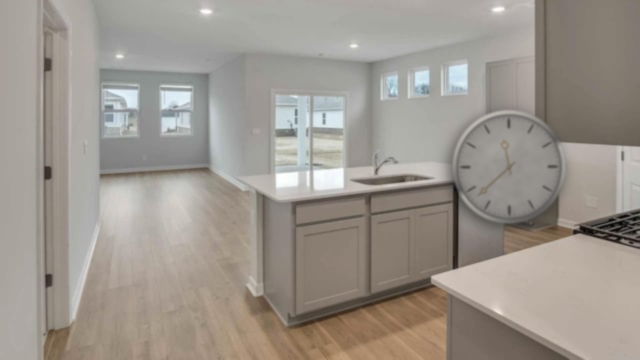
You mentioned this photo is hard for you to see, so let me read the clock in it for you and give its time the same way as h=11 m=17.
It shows h=11 m=38
